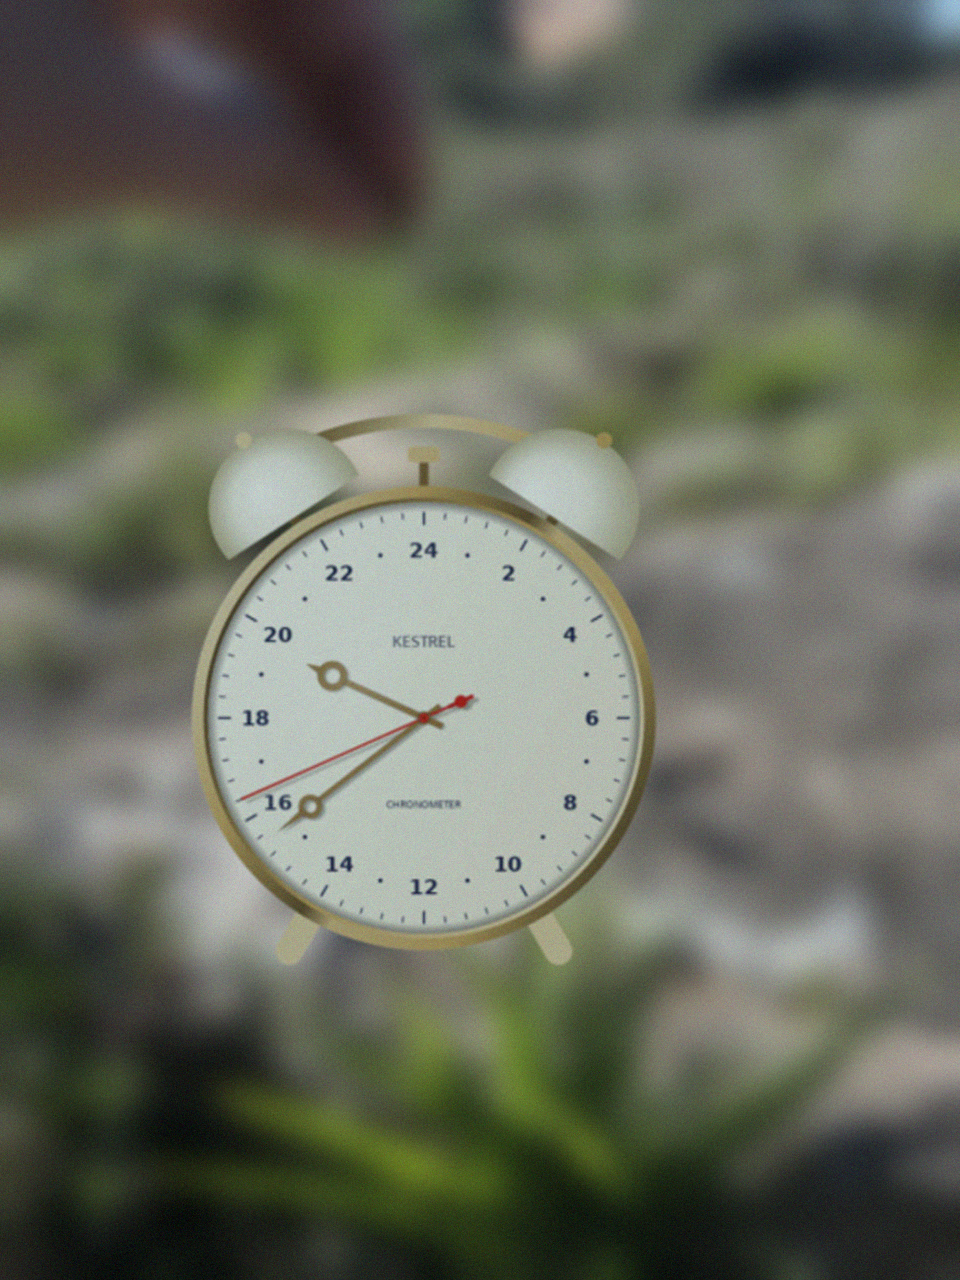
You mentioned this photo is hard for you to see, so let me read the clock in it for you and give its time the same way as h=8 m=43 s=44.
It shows h=19 m=38 s=41
